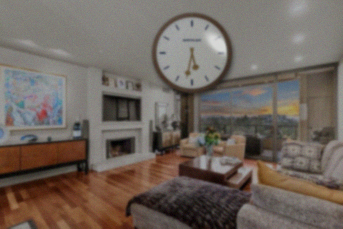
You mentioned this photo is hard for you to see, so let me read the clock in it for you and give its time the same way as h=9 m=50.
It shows h=5 m=32
